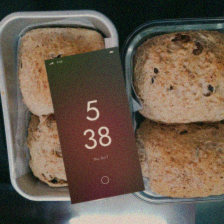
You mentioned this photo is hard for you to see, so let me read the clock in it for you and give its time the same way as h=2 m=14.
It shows h=5 m=38
